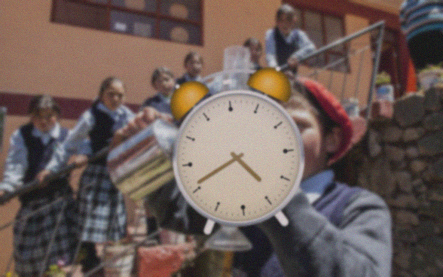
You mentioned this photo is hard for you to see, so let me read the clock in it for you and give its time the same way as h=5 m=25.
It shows h=4 m=41
